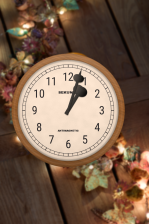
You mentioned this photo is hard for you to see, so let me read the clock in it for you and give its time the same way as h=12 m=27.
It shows h=1 m=3
